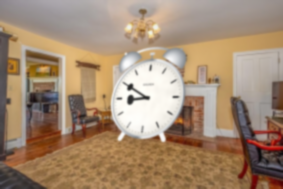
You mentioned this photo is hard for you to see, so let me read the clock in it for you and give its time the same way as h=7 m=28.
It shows h=8 m=50
